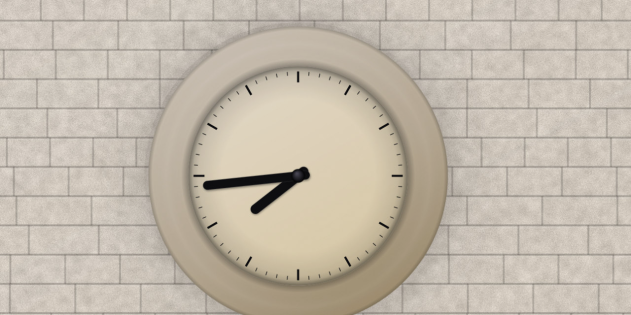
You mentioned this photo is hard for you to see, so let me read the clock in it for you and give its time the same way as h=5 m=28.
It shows h=7 m=44
